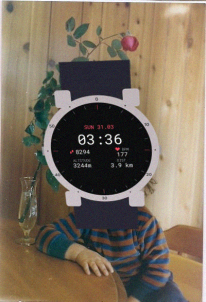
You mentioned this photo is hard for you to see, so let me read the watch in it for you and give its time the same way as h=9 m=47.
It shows h=3 m=36
